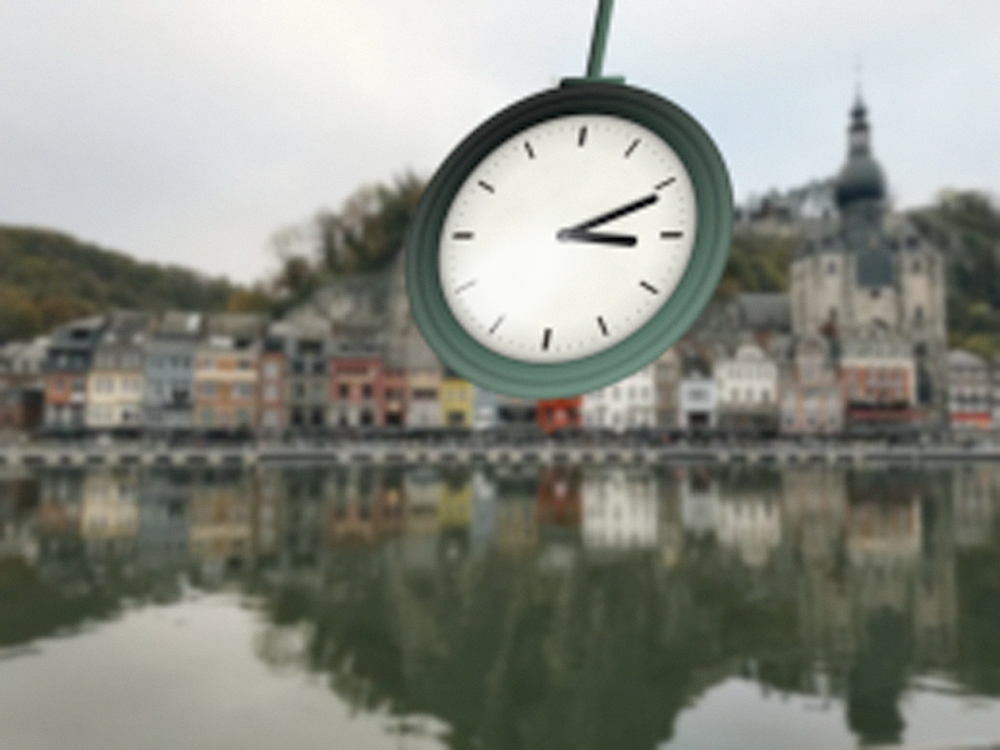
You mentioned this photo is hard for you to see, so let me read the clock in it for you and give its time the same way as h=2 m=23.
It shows h=3 m=11
